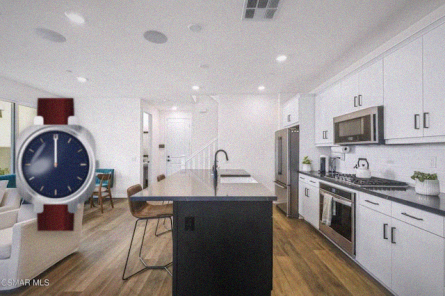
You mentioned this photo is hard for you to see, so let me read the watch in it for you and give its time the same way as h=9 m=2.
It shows h=12 m=0
